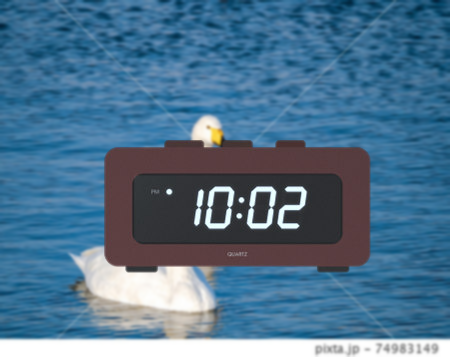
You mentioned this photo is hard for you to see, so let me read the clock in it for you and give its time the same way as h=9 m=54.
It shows h=10 m=2
